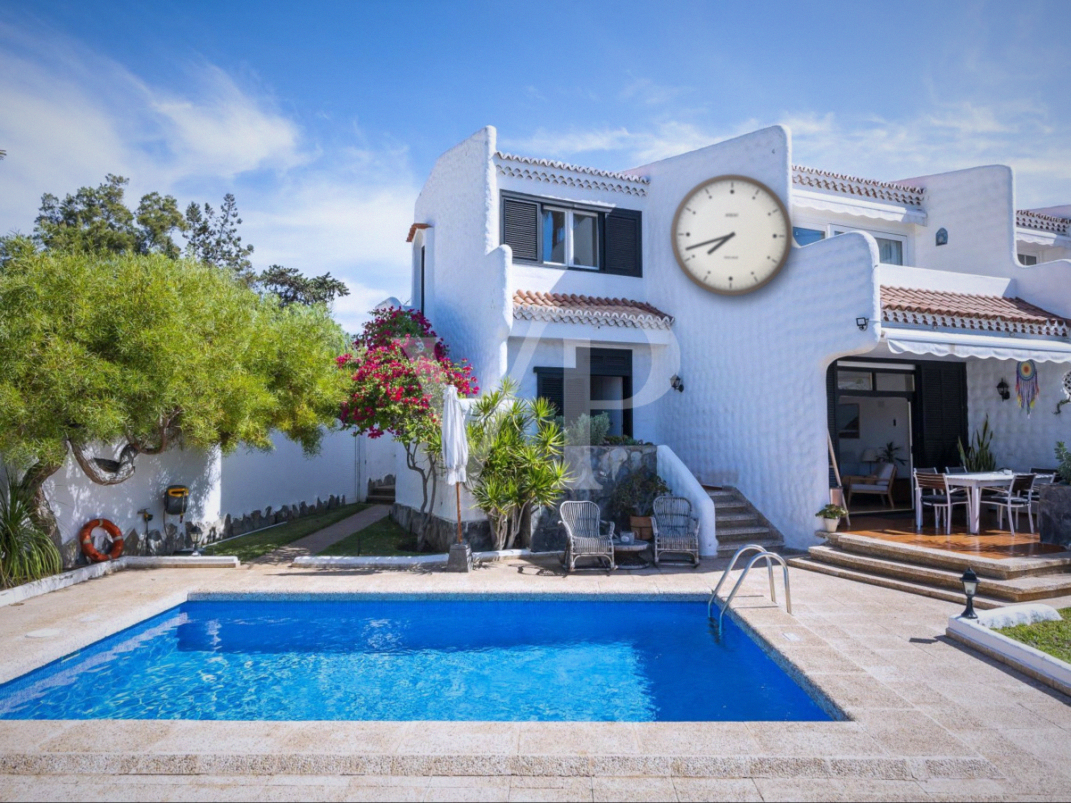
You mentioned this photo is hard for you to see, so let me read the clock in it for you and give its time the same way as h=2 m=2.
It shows h=7 m=42
